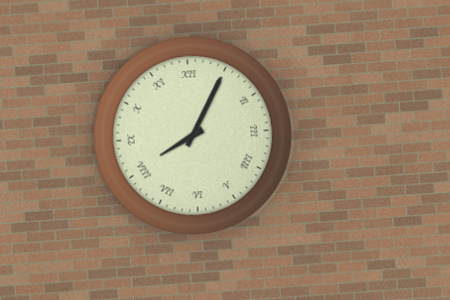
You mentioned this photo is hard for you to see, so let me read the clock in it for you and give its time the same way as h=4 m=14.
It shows h=8 m=5
